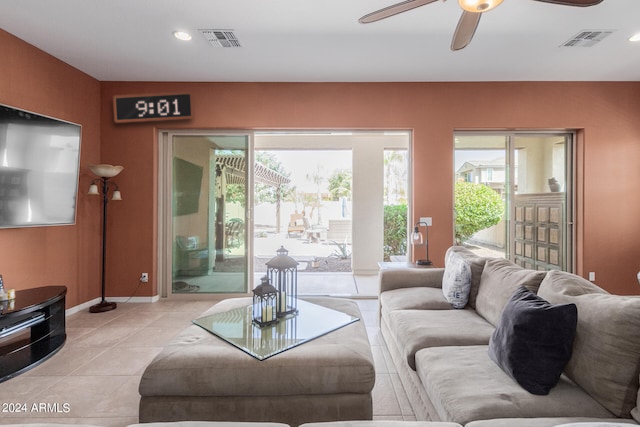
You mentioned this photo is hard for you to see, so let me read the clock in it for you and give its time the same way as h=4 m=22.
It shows h=9 m=1
